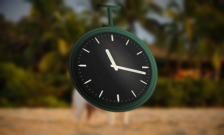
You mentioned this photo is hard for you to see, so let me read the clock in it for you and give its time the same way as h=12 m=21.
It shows h=11 m=17
